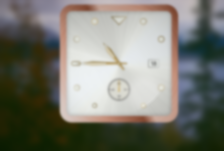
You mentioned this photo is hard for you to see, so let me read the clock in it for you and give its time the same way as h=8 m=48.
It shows h=10 m=45
